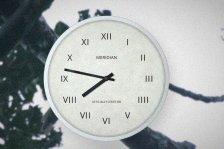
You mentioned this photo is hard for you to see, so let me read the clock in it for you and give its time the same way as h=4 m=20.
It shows h=7 m=47
